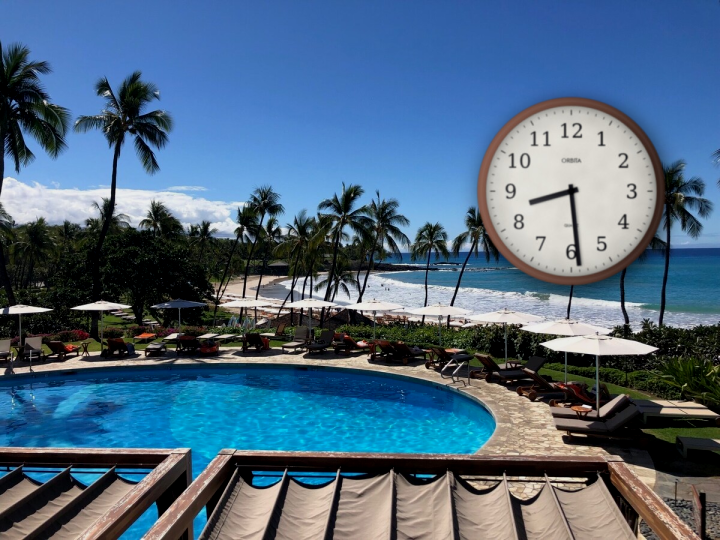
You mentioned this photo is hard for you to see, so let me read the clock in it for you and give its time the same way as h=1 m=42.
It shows h=8 m=29
